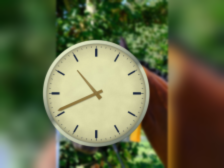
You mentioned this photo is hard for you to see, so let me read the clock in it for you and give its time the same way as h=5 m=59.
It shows h=10 m=41
